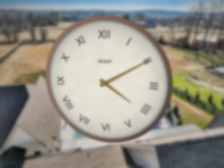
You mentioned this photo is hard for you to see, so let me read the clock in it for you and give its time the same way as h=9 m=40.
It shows h=4 m=10
